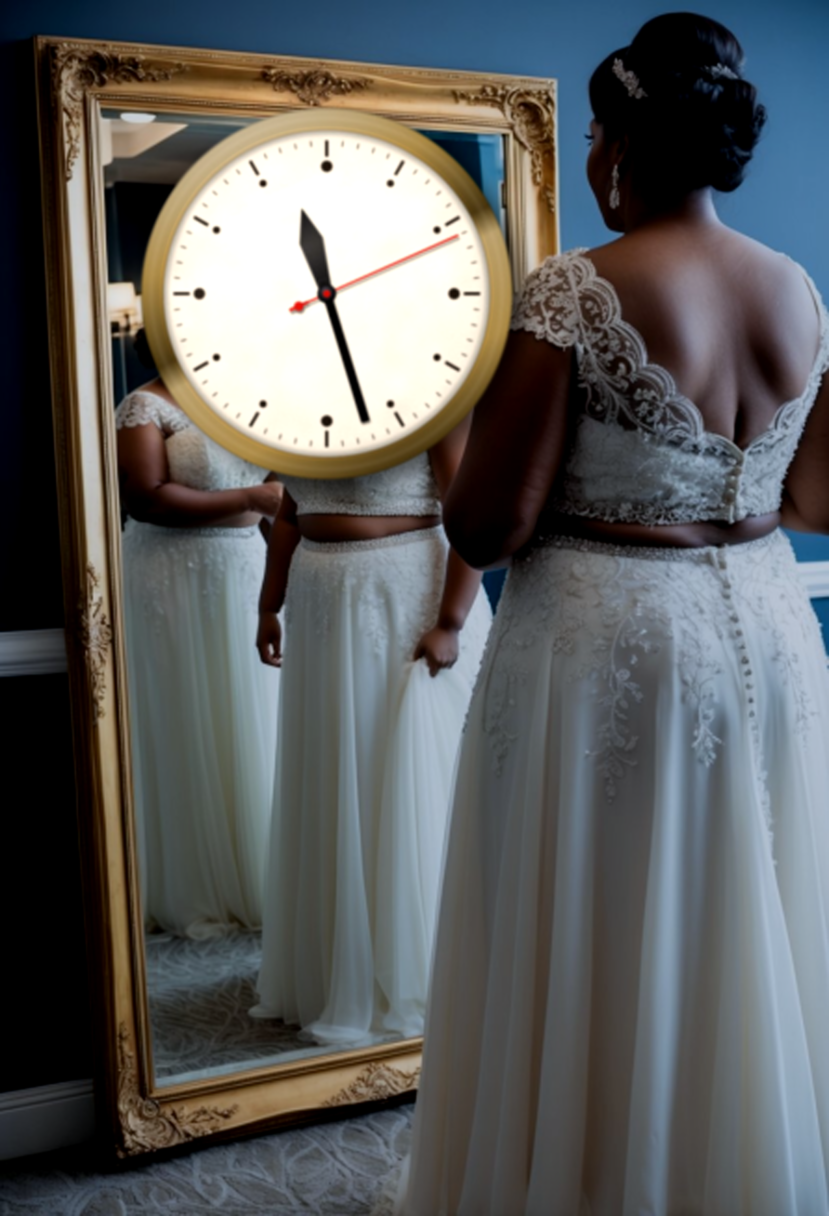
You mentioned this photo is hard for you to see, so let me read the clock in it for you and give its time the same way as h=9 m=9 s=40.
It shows h=11 m=27 s=11
